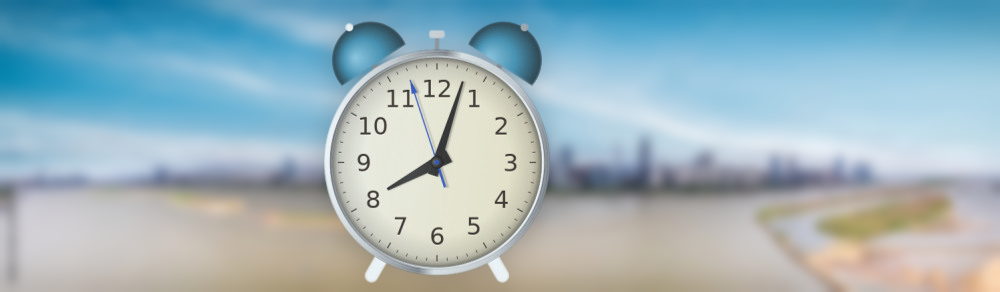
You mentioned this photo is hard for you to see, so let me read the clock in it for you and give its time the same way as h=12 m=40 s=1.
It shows h=8 m=2 s=57
